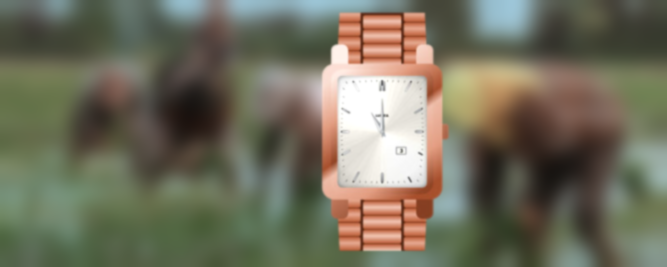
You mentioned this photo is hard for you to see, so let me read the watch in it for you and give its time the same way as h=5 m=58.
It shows h=11 m=0
